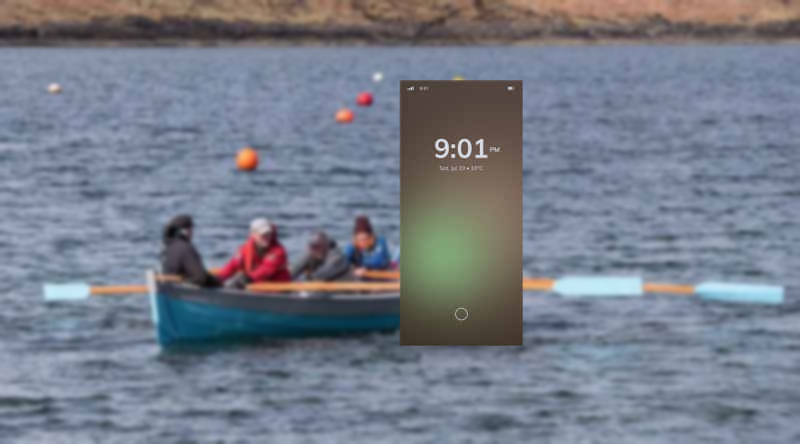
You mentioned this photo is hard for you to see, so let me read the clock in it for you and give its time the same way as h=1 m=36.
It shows h=9 m=1
